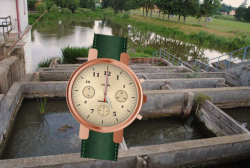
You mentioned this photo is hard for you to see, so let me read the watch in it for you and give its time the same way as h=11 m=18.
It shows h=5 m=0
